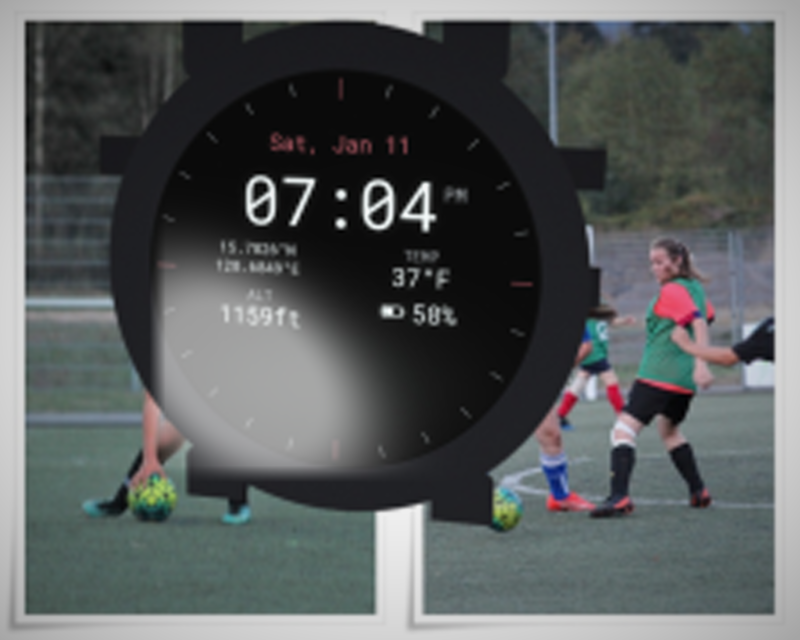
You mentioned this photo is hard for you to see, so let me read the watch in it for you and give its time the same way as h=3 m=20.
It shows h=7 m=4
